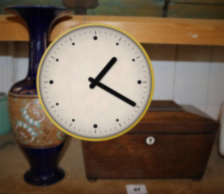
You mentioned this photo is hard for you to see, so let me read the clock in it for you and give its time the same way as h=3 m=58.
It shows h=1 m=20
